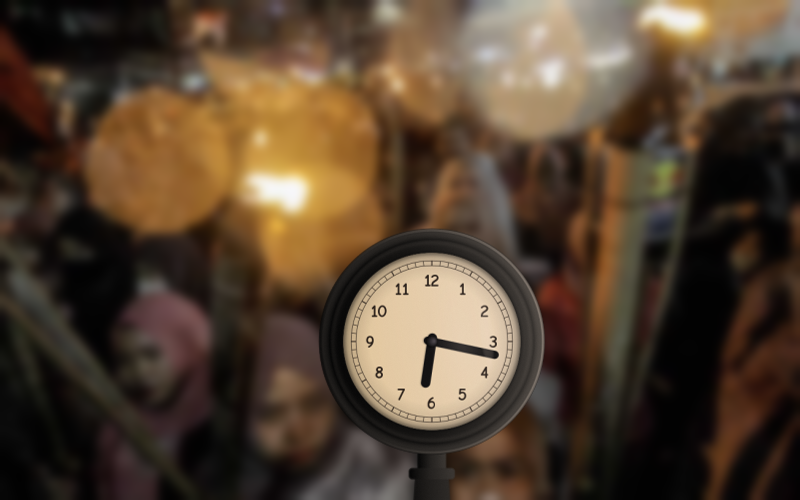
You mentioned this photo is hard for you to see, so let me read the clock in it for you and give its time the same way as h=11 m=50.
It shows h=6 m=17
